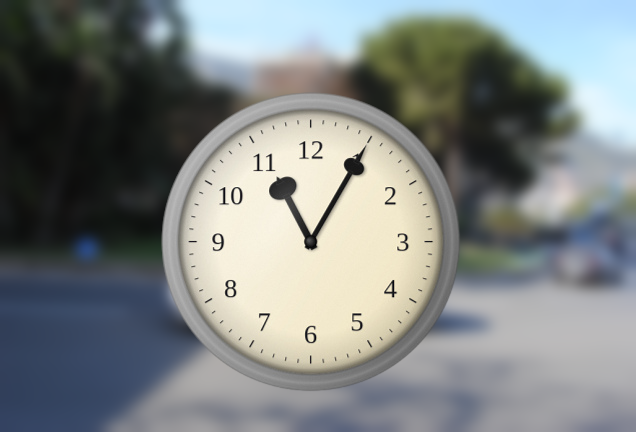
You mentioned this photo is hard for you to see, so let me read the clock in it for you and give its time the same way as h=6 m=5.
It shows h=11 m=5
